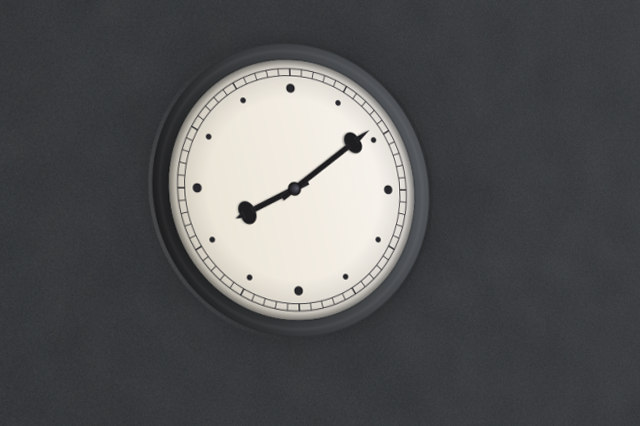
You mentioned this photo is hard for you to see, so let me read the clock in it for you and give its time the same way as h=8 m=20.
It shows h=8 m=9
